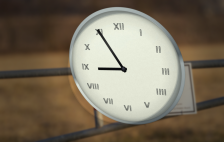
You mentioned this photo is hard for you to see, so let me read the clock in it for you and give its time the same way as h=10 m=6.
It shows h=8 m=55
